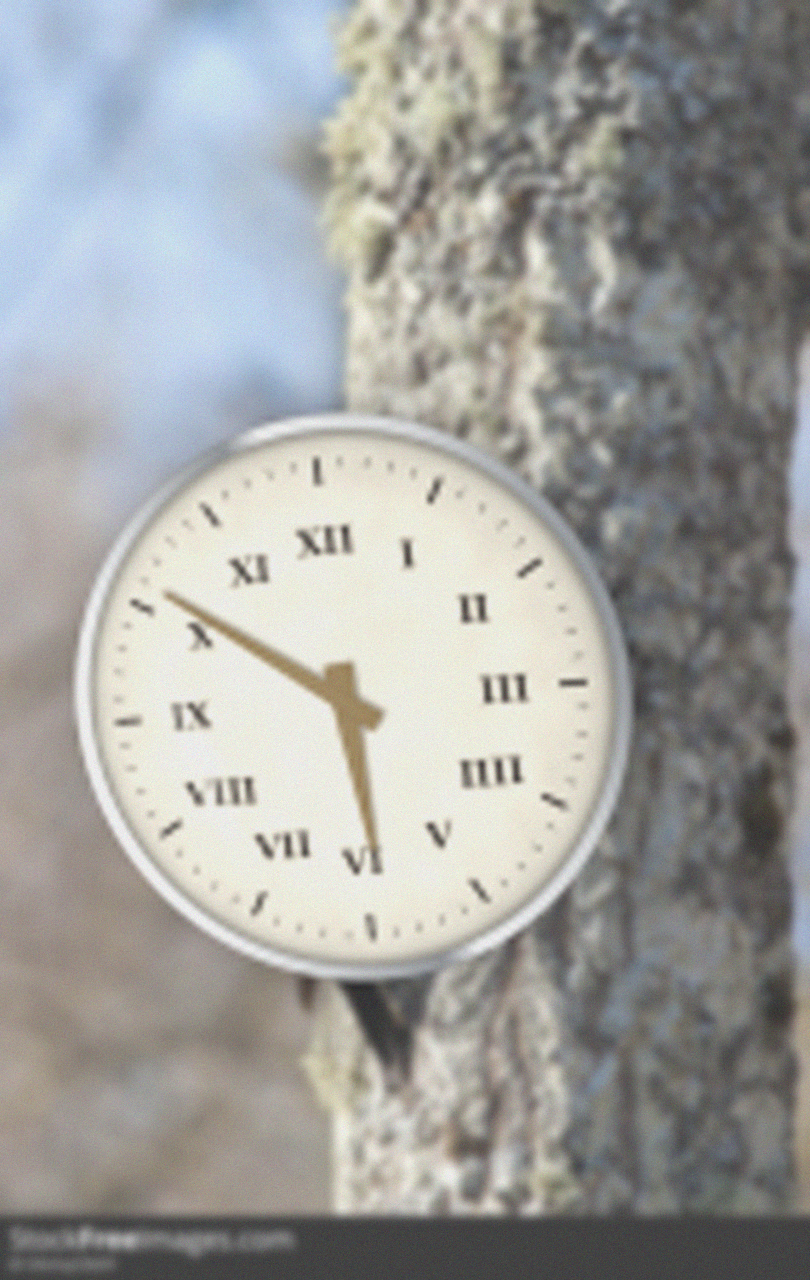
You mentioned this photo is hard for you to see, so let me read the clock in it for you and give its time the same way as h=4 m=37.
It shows h=5 m=51
